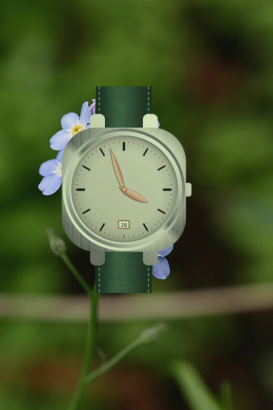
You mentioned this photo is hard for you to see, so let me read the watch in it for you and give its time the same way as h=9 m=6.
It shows h=3 m=57
